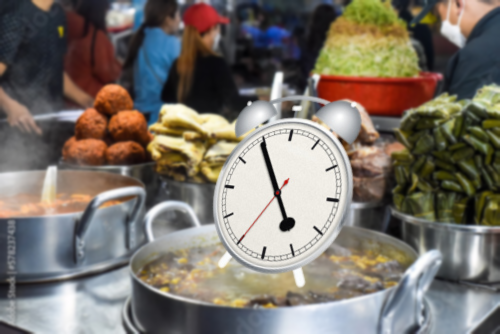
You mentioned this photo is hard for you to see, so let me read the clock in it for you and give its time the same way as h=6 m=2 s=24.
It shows h=4 m=54 s=35
